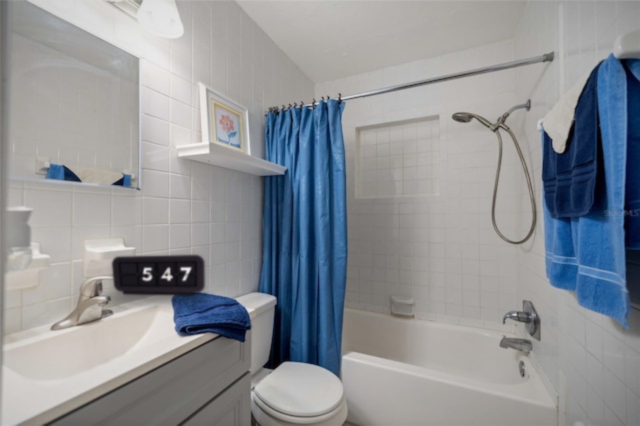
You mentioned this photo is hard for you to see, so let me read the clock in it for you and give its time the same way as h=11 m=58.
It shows h=5 m=47
